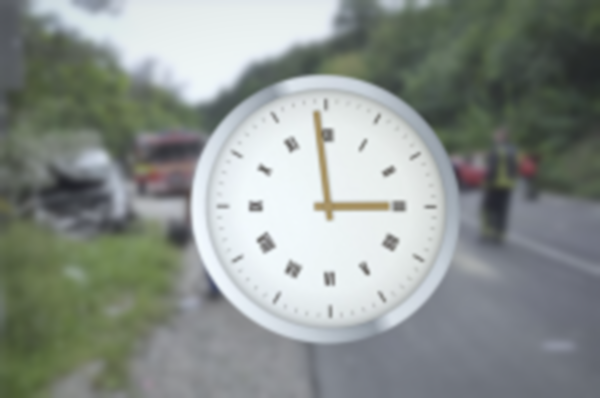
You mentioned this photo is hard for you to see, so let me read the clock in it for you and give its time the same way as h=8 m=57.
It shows h=2 m=59
